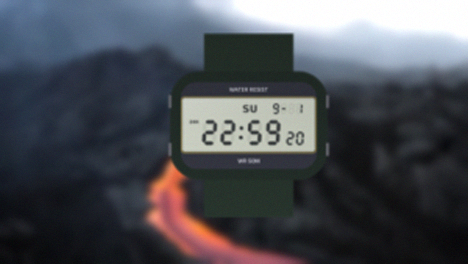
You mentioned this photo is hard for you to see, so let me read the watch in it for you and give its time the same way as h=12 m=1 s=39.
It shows h=22 m=59 s=20
